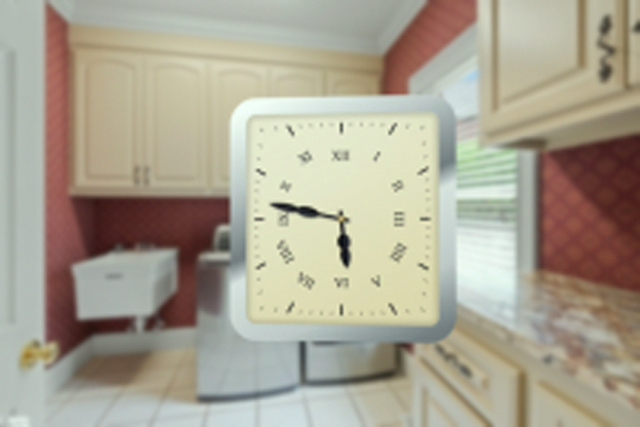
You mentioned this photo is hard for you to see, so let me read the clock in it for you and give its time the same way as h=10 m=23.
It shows h=5 m=47
